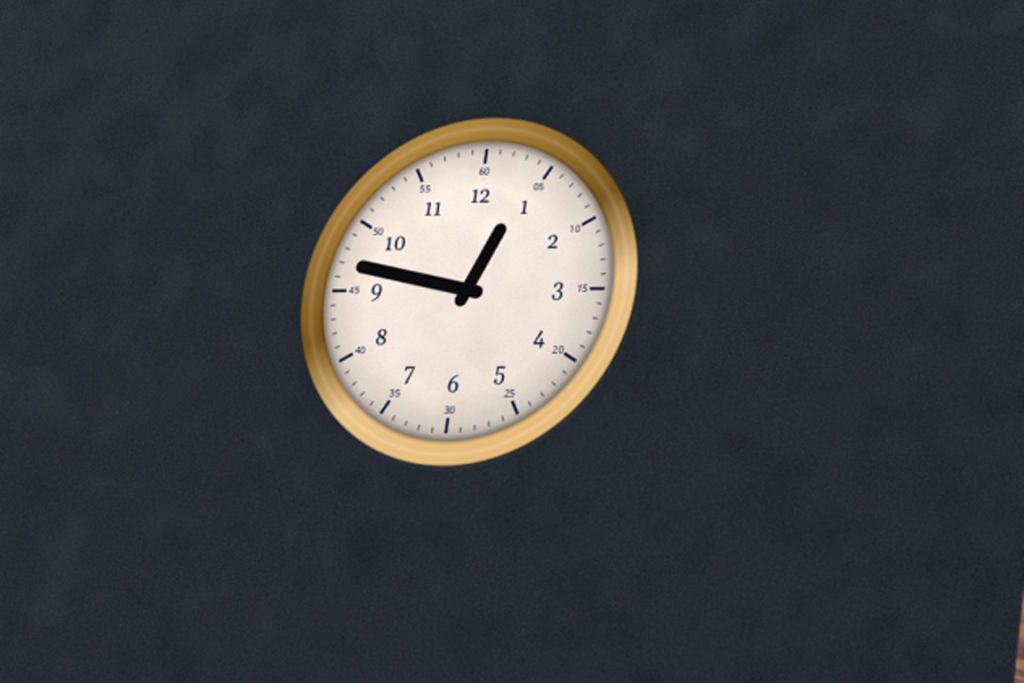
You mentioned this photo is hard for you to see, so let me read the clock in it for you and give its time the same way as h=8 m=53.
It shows h=12 m=47
